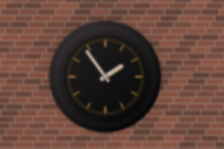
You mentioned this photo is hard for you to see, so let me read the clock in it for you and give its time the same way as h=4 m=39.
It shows h=1 m=54
